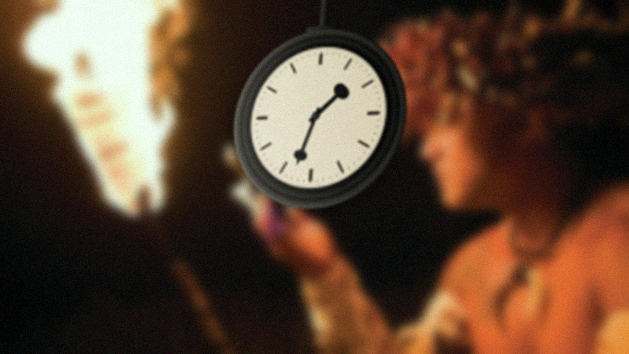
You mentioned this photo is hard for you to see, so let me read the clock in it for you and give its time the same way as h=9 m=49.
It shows h=1 m=33
